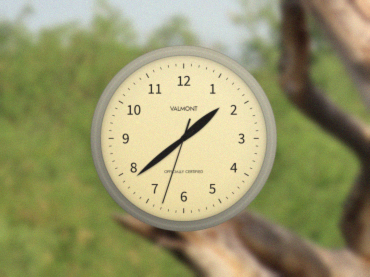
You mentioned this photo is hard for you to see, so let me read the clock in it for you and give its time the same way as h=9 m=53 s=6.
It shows h=1 m=38 s=33
